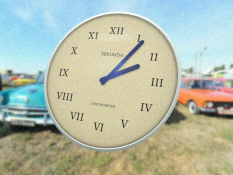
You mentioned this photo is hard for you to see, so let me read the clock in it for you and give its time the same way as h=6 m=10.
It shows h=2 m=6
